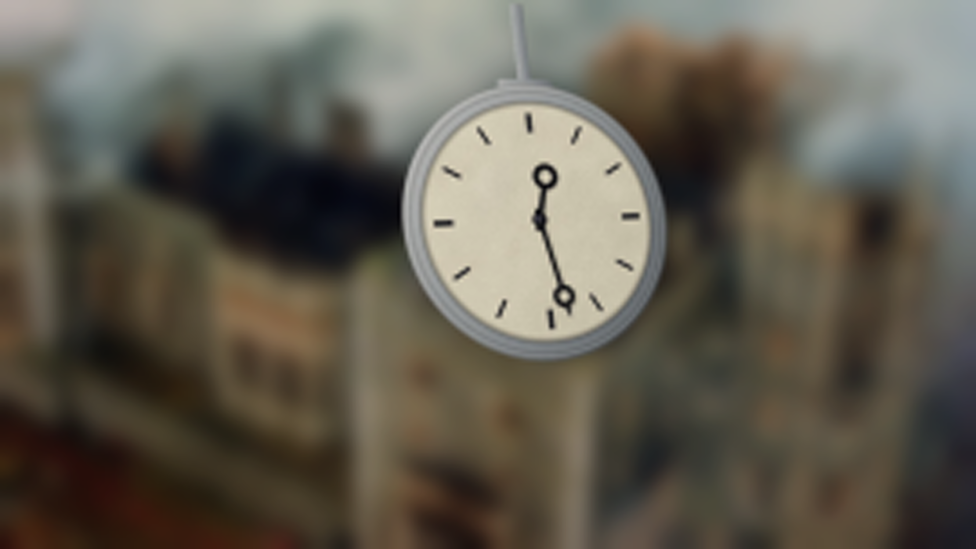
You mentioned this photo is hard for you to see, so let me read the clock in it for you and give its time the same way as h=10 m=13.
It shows h=12 m=28
